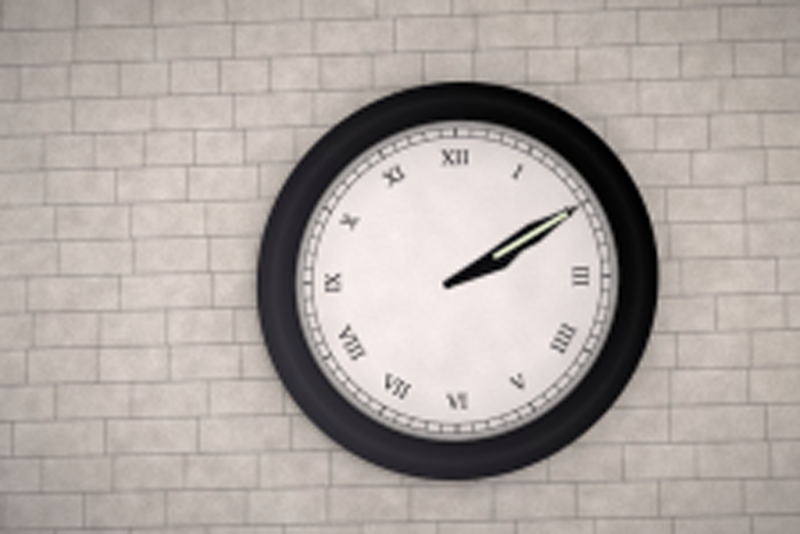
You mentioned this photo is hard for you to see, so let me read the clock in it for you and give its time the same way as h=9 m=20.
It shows h=2 m=10
